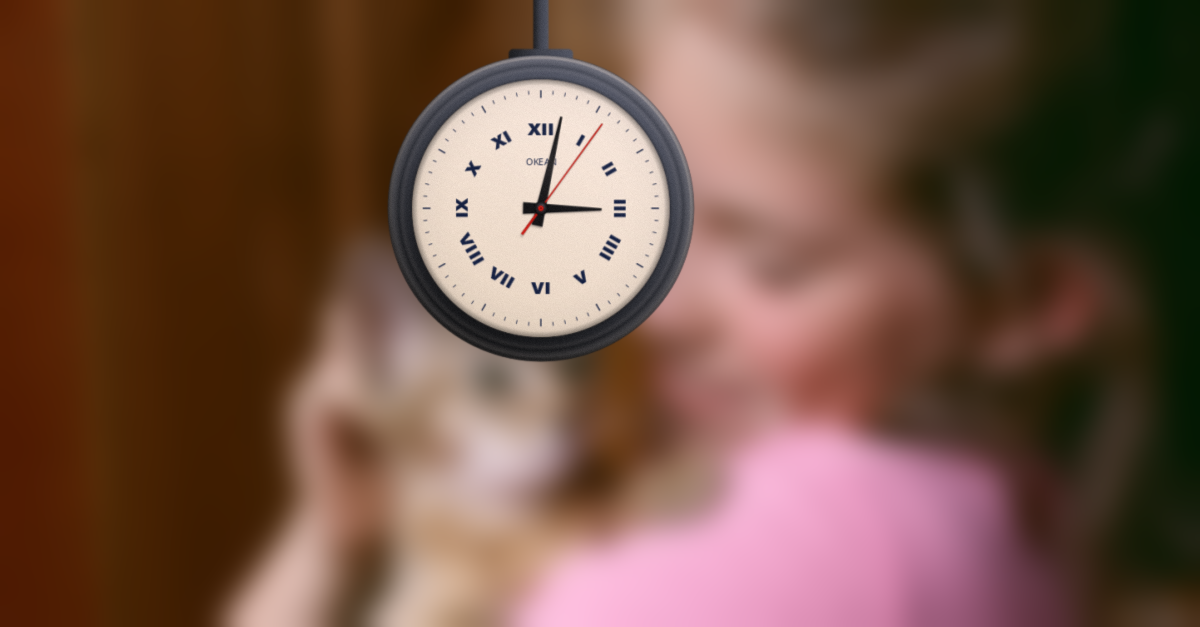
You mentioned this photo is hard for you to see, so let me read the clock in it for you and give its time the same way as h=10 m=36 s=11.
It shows h=3 m=2 s=6
